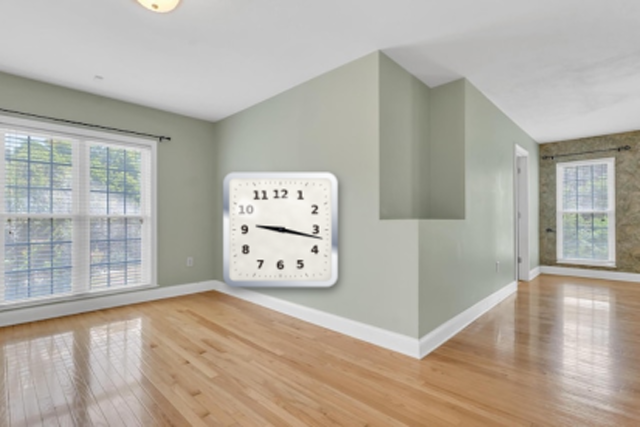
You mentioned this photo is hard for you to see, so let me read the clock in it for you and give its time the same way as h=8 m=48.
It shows h=9 m=17
